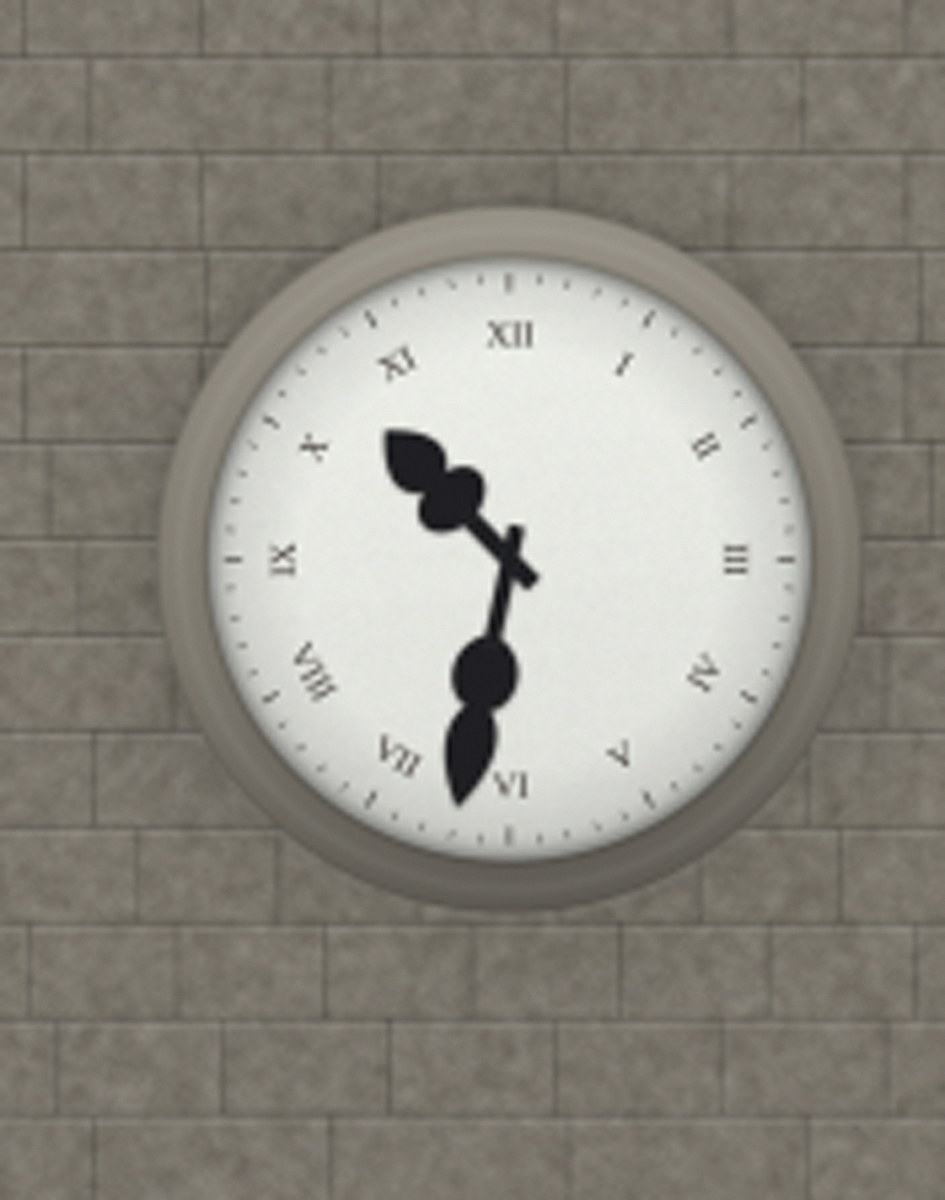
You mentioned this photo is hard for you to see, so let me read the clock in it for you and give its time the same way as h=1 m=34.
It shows h=10 m=32
